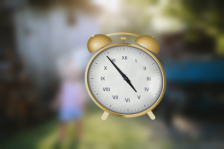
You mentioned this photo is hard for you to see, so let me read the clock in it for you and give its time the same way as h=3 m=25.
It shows h=4 m=54
